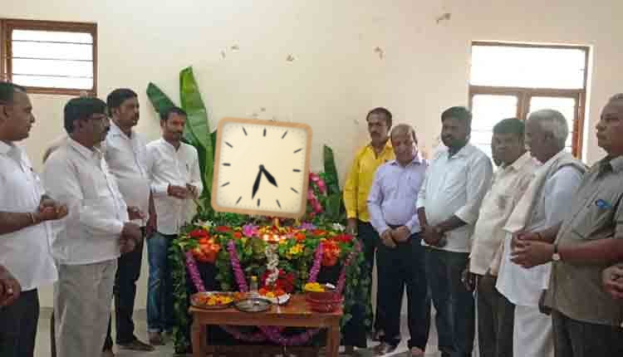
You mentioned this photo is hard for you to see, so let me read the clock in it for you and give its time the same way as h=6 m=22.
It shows h=4 m=32
